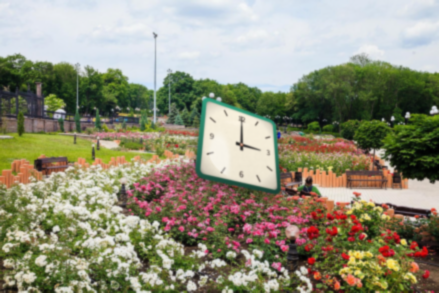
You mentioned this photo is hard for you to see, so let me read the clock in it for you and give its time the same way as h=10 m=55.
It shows h=3 m=0
